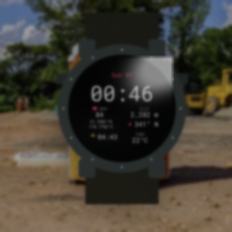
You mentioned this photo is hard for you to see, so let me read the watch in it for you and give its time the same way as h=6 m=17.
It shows h=0 m=46
